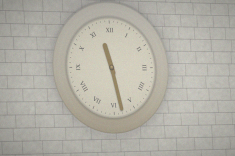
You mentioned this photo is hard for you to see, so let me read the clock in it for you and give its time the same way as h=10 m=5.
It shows h=11 m=28
